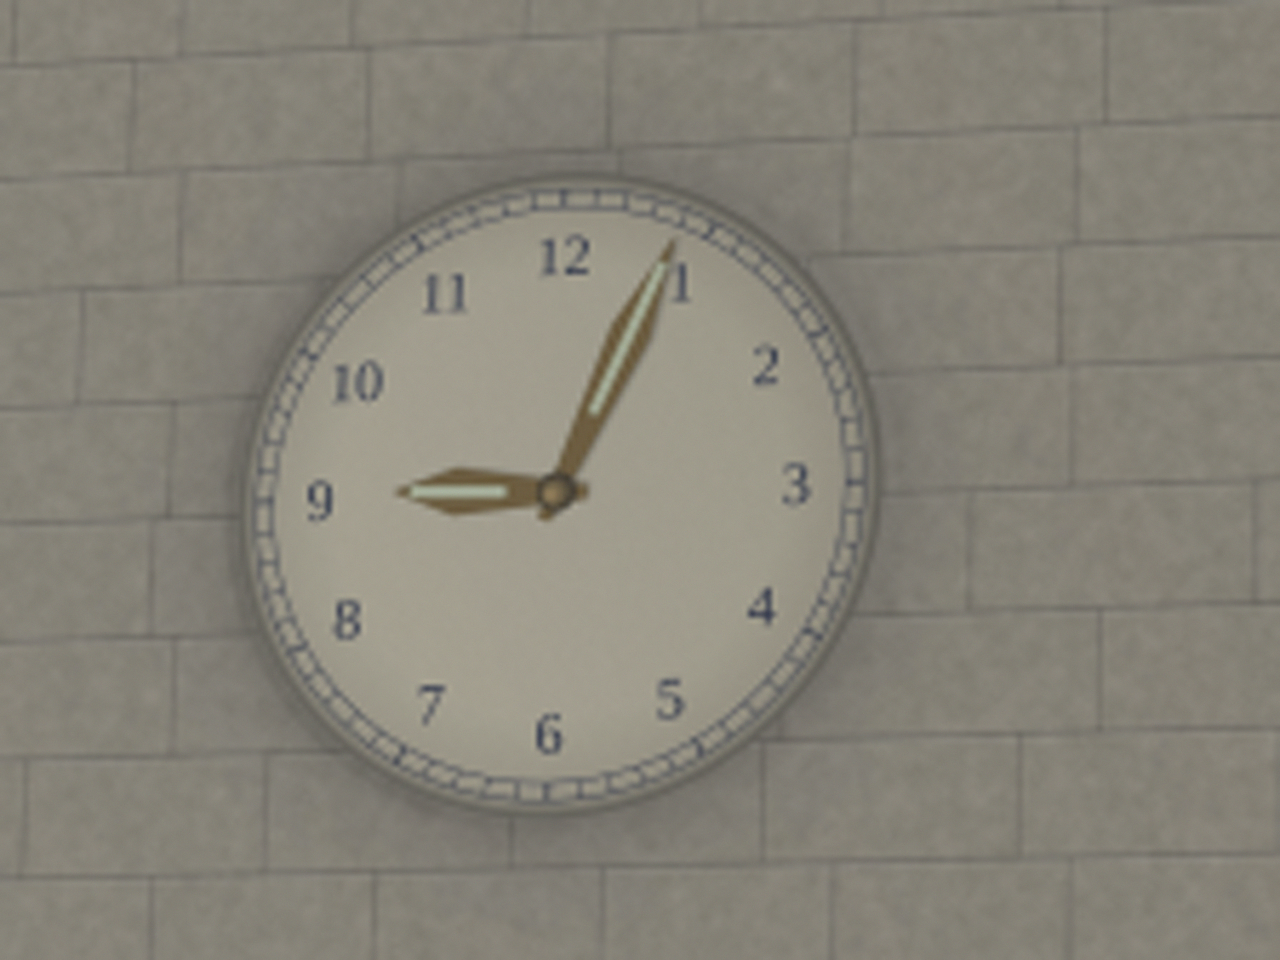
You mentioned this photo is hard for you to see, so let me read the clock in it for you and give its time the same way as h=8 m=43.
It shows h=9 m=4
